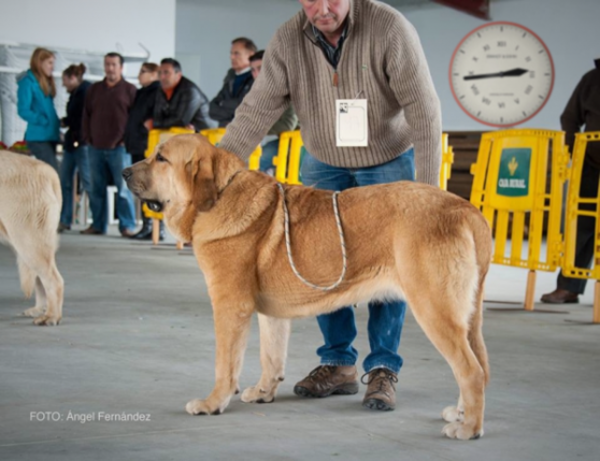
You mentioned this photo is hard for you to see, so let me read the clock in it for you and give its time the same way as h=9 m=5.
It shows h=2 m=44
